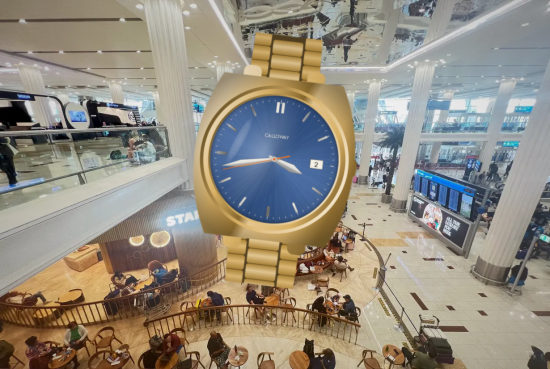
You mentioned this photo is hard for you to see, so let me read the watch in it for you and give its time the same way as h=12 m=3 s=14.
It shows h=3 m=42 s=42
